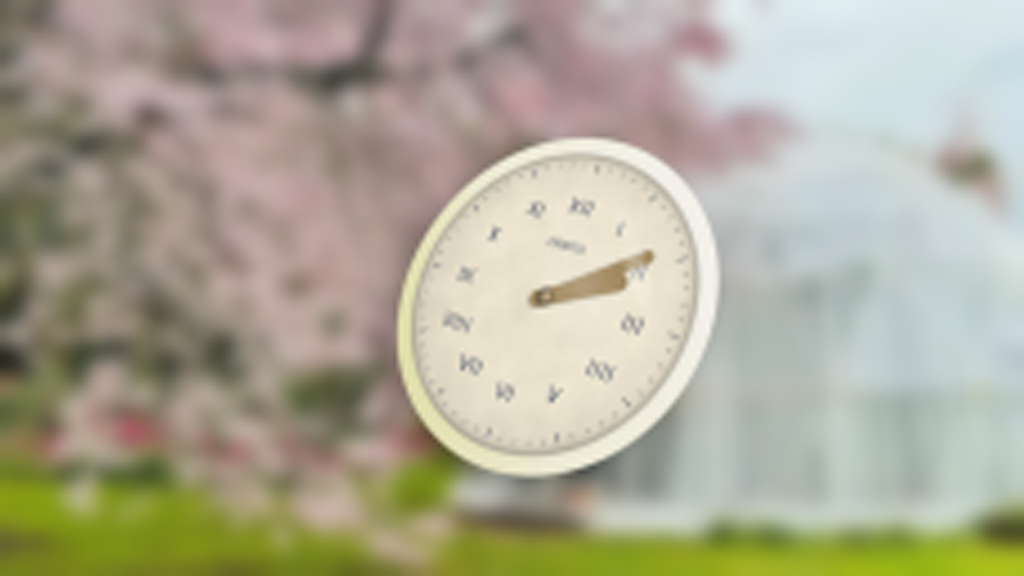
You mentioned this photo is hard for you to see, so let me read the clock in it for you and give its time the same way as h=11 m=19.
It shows h=2 m=9
